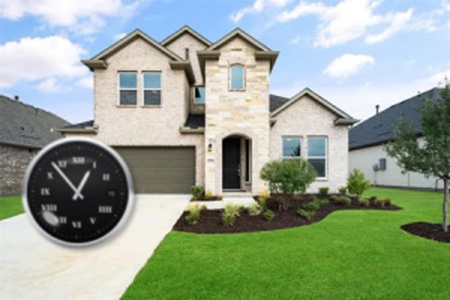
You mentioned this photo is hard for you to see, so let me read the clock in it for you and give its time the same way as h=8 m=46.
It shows h=12 m=53
